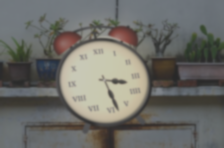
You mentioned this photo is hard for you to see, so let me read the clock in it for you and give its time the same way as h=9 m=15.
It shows h=3 m=28
